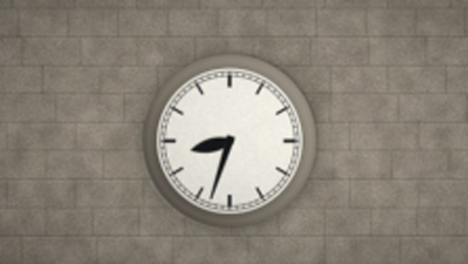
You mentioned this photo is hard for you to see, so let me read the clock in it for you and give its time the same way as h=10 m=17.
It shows h=8 m=33
